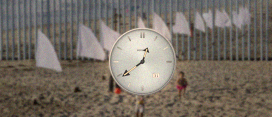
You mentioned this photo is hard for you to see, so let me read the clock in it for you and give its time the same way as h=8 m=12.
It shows h=12 m=39
